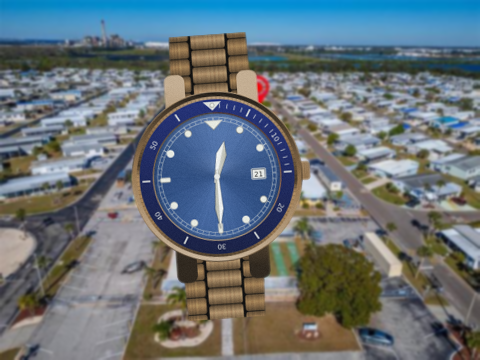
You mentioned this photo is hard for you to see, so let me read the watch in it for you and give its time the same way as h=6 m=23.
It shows h=12 m=30
